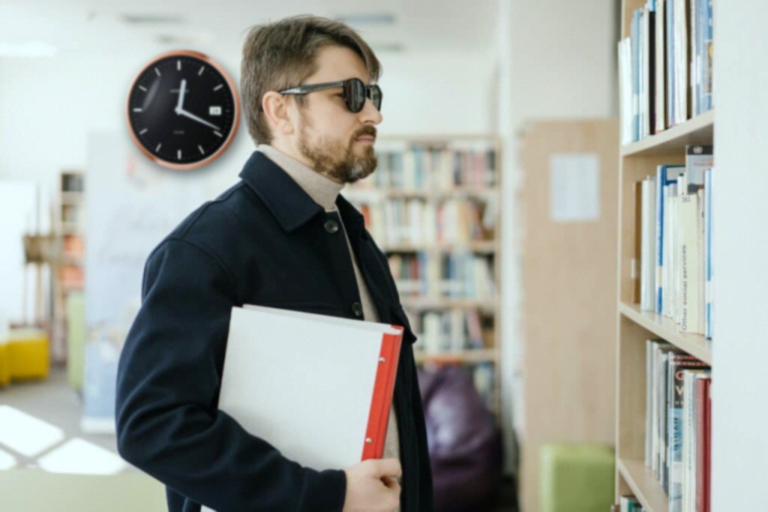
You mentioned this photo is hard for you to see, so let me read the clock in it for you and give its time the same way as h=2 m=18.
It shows h=12 m=19
